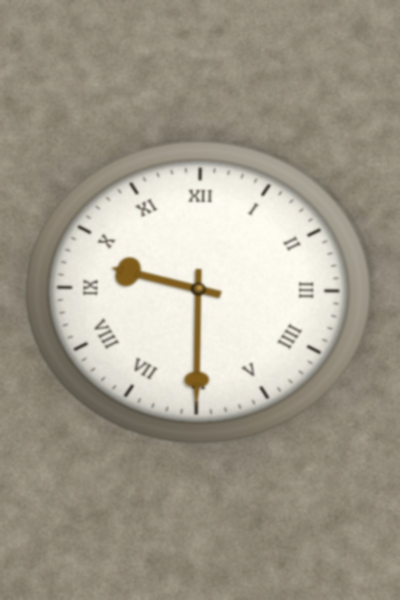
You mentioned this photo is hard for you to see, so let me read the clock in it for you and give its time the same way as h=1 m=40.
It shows h=9 m=30
